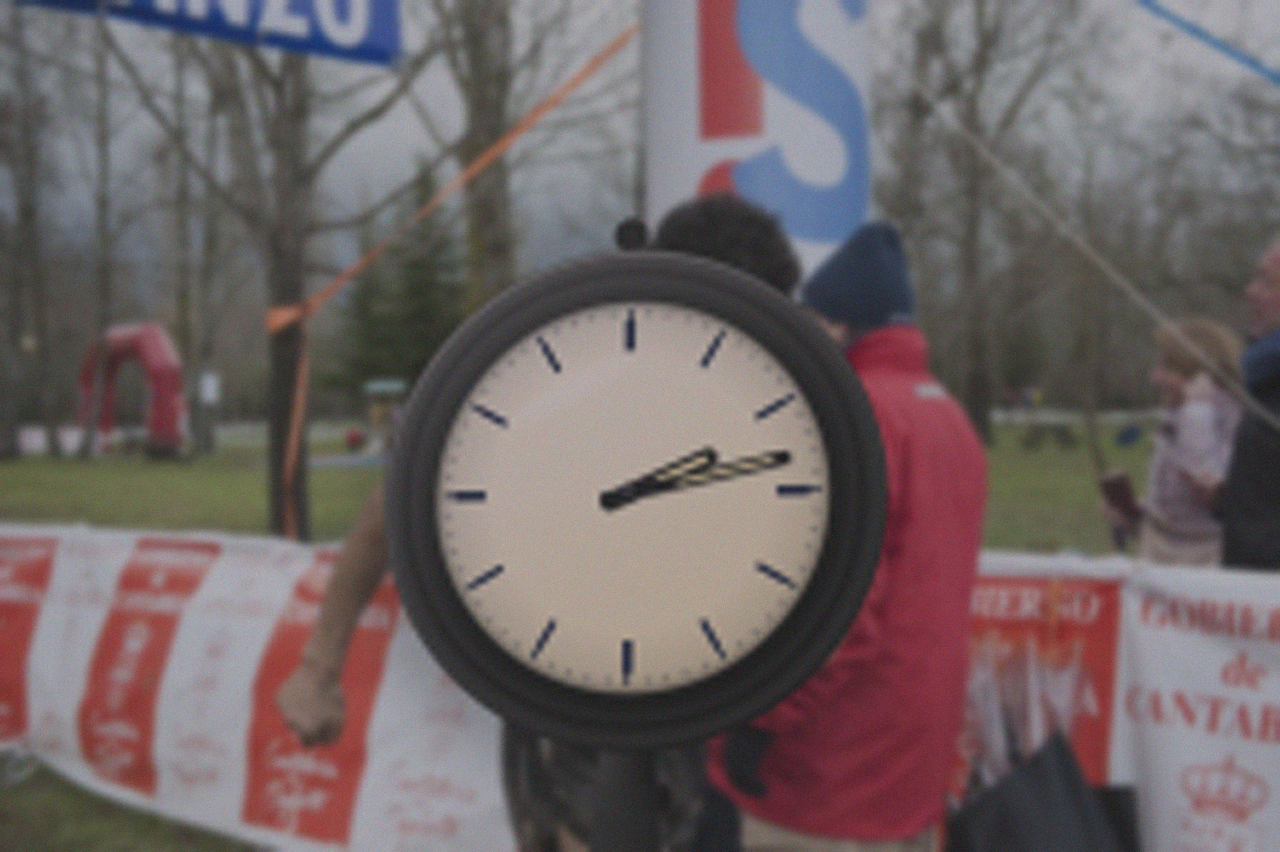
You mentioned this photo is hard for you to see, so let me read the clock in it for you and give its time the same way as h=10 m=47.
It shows h=2 m=13
